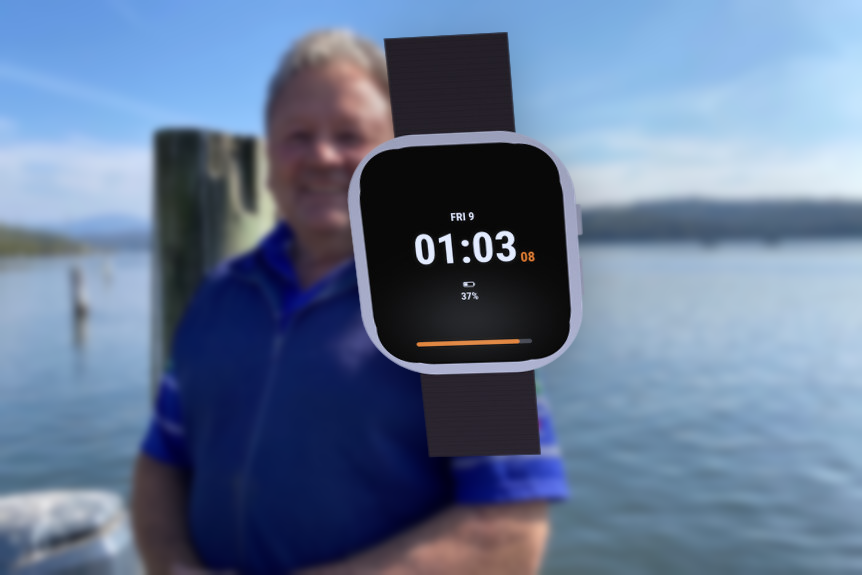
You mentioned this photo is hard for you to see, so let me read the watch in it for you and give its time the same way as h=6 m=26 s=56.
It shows h=1 m=3 s=8
